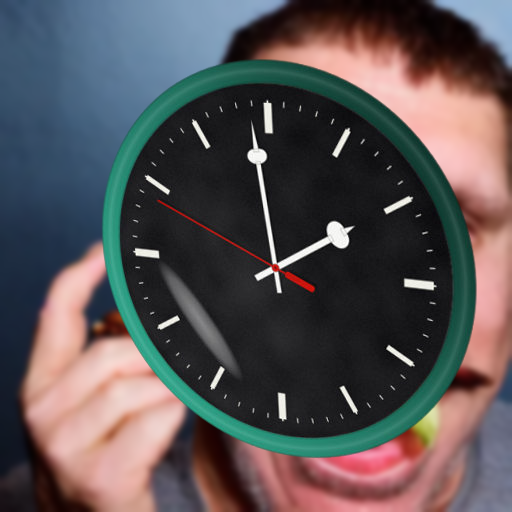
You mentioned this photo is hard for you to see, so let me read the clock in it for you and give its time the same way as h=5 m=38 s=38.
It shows h=1 m=58 s=49
